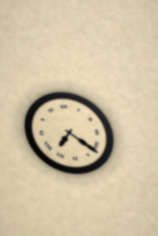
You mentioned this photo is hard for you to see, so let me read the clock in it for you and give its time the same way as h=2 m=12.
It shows h=7 m=22
